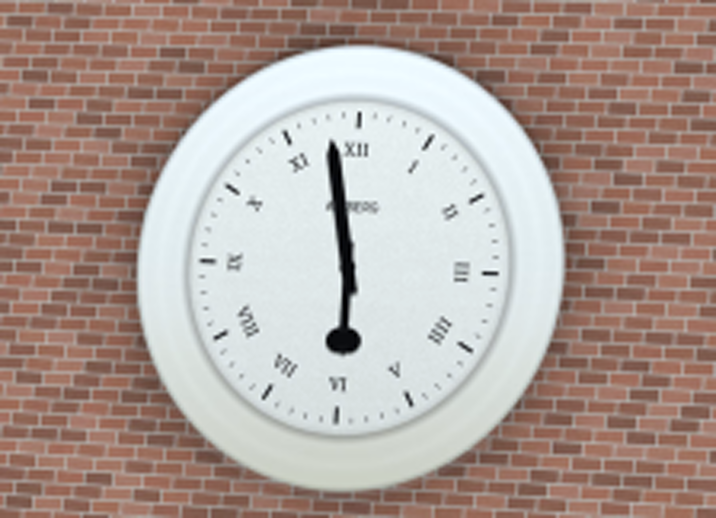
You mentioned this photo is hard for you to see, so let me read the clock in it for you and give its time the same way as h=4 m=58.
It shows h=5 m=58
